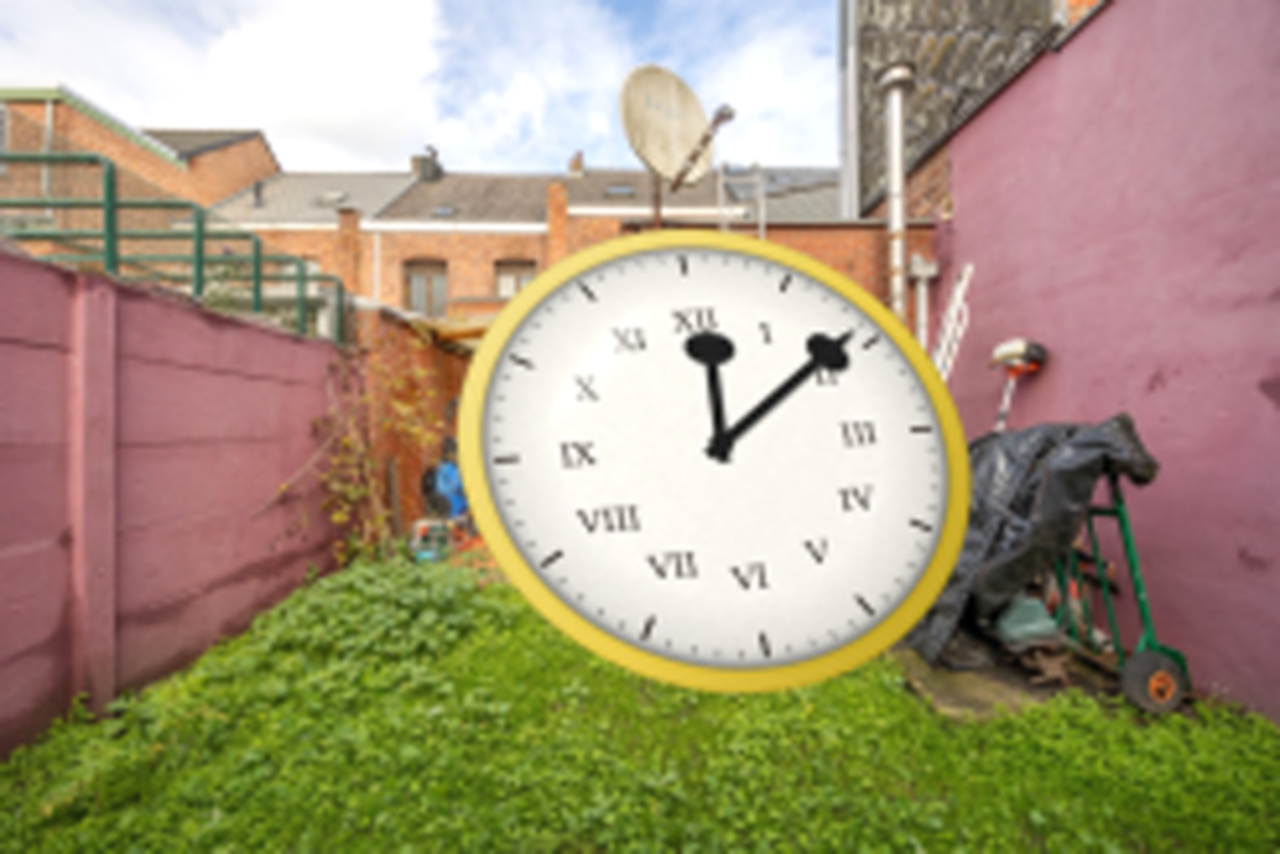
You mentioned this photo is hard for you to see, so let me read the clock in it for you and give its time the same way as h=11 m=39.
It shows h=12 m=9
